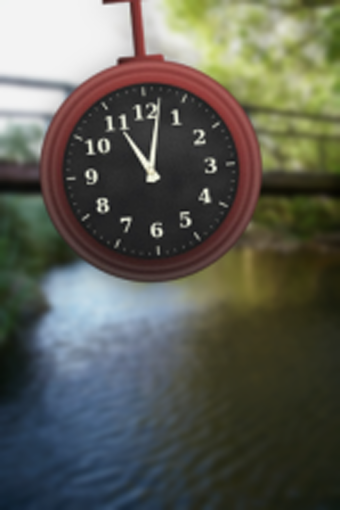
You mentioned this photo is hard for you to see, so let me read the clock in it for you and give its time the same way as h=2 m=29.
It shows h=11 m=2
